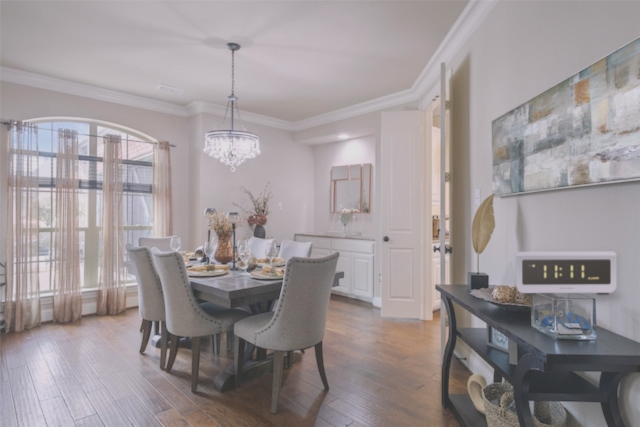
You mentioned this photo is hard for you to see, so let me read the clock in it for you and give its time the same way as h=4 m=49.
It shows h=11 m=11
